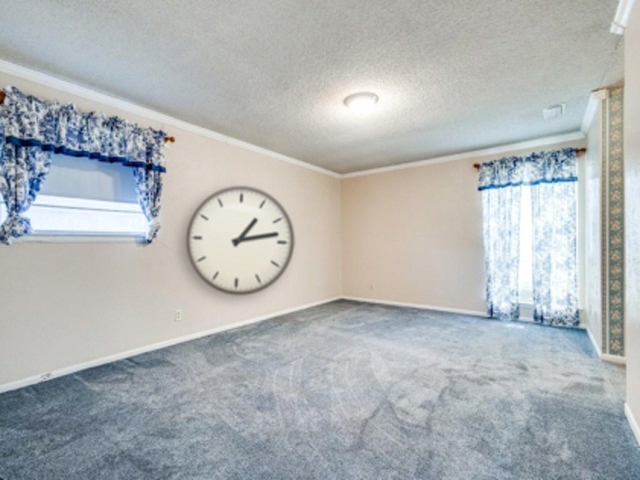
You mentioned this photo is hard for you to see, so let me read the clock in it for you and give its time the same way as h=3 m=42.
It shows h=1 m=13
